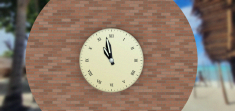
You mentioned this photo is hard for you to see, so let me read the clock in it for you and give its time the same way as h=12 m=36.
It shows h=10 m=58
